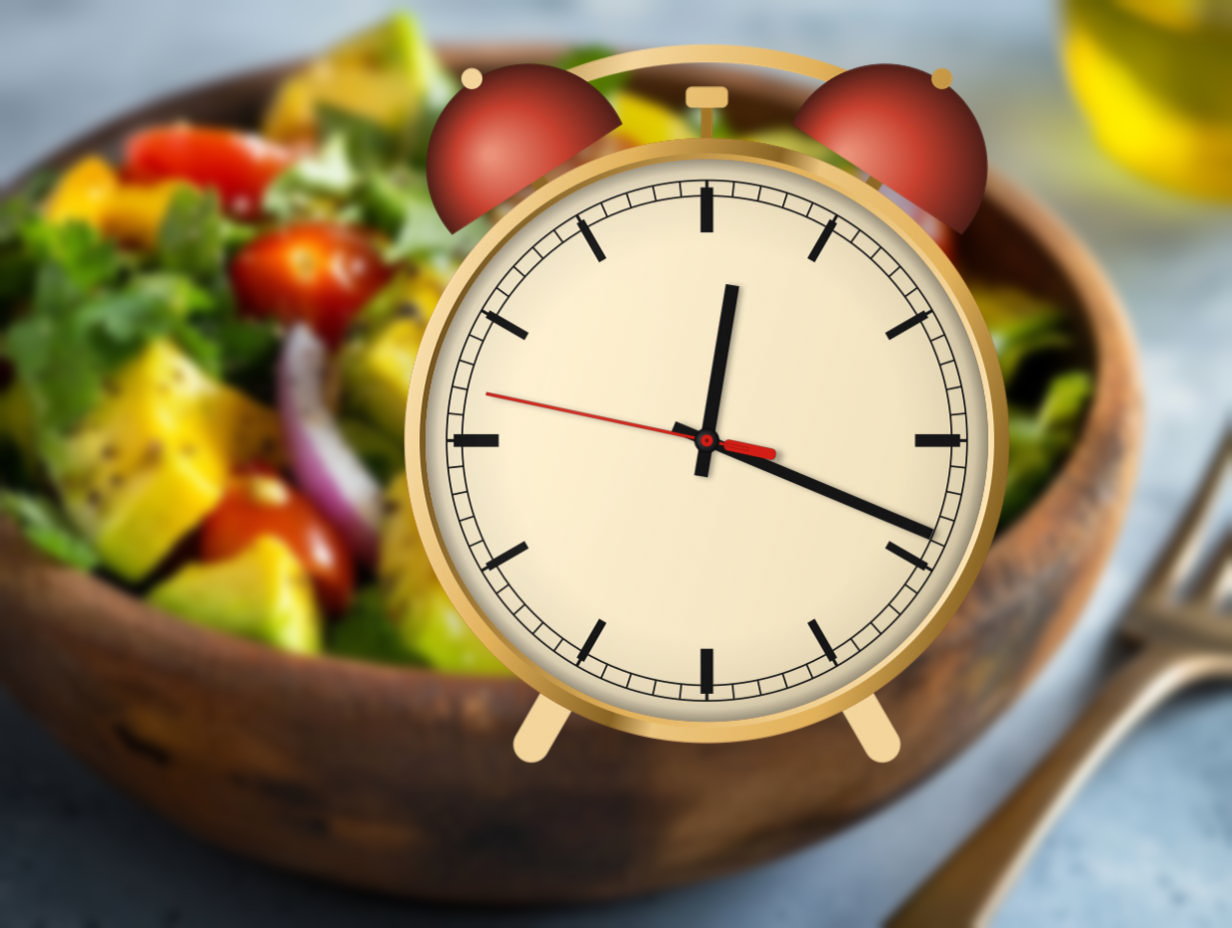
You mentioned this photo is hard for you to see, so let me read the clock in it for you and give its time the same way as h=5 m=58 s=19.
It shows h=12 m=18 s=47
